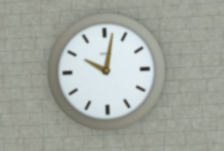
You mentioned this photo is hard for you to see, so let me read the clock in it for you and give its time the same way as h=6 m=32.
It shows h=10 m=2
